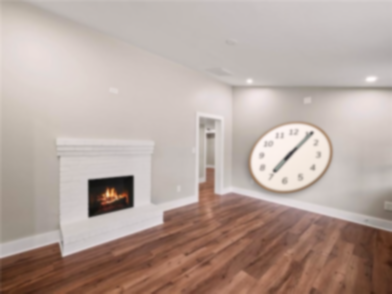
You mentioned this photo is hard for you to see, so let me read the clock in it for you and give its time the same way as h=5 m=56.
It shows h=7 m=6
